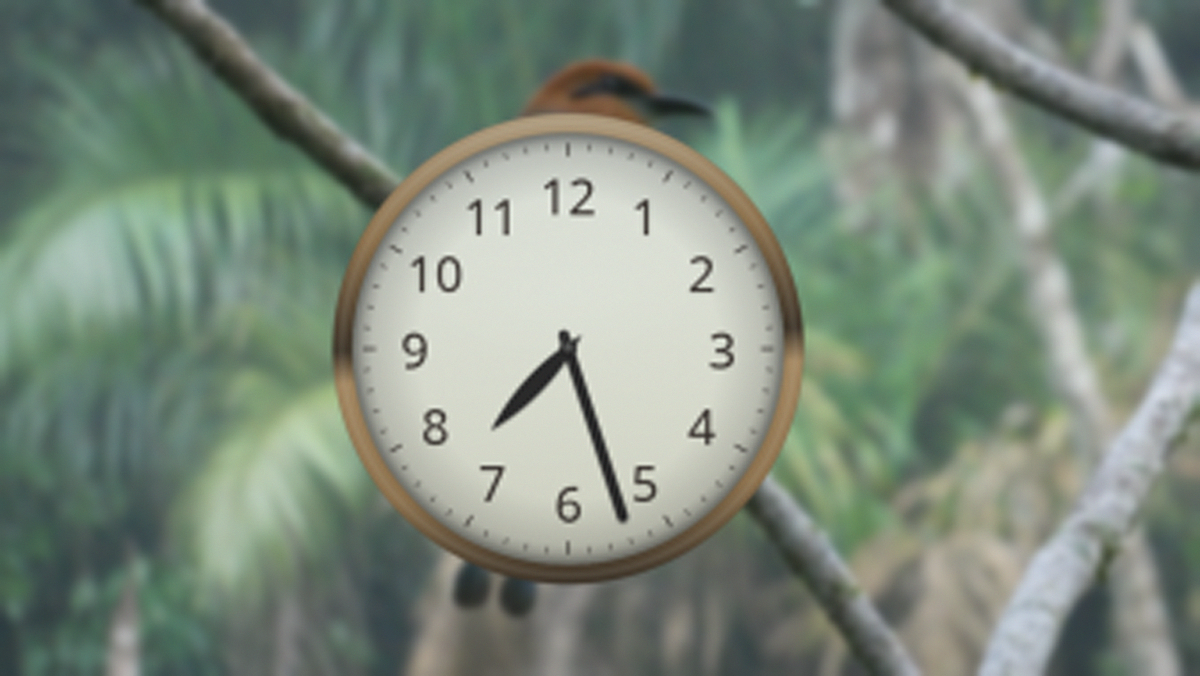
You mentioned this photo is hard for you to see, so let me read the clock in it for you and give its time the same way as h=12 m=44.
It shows h=7 m=27
